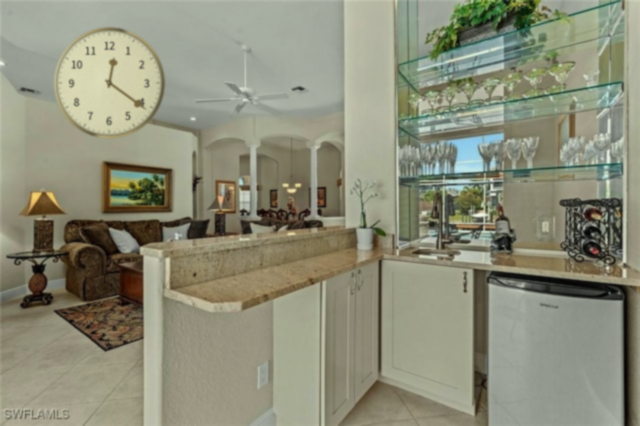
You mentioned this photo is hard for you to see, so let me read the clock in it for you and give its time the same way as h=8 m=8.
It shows h=12 m=21
